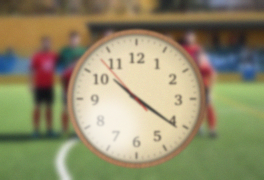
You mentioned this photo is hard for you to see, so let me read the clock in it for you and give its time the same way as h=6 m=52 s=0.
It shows h=10 m=20 s=53
